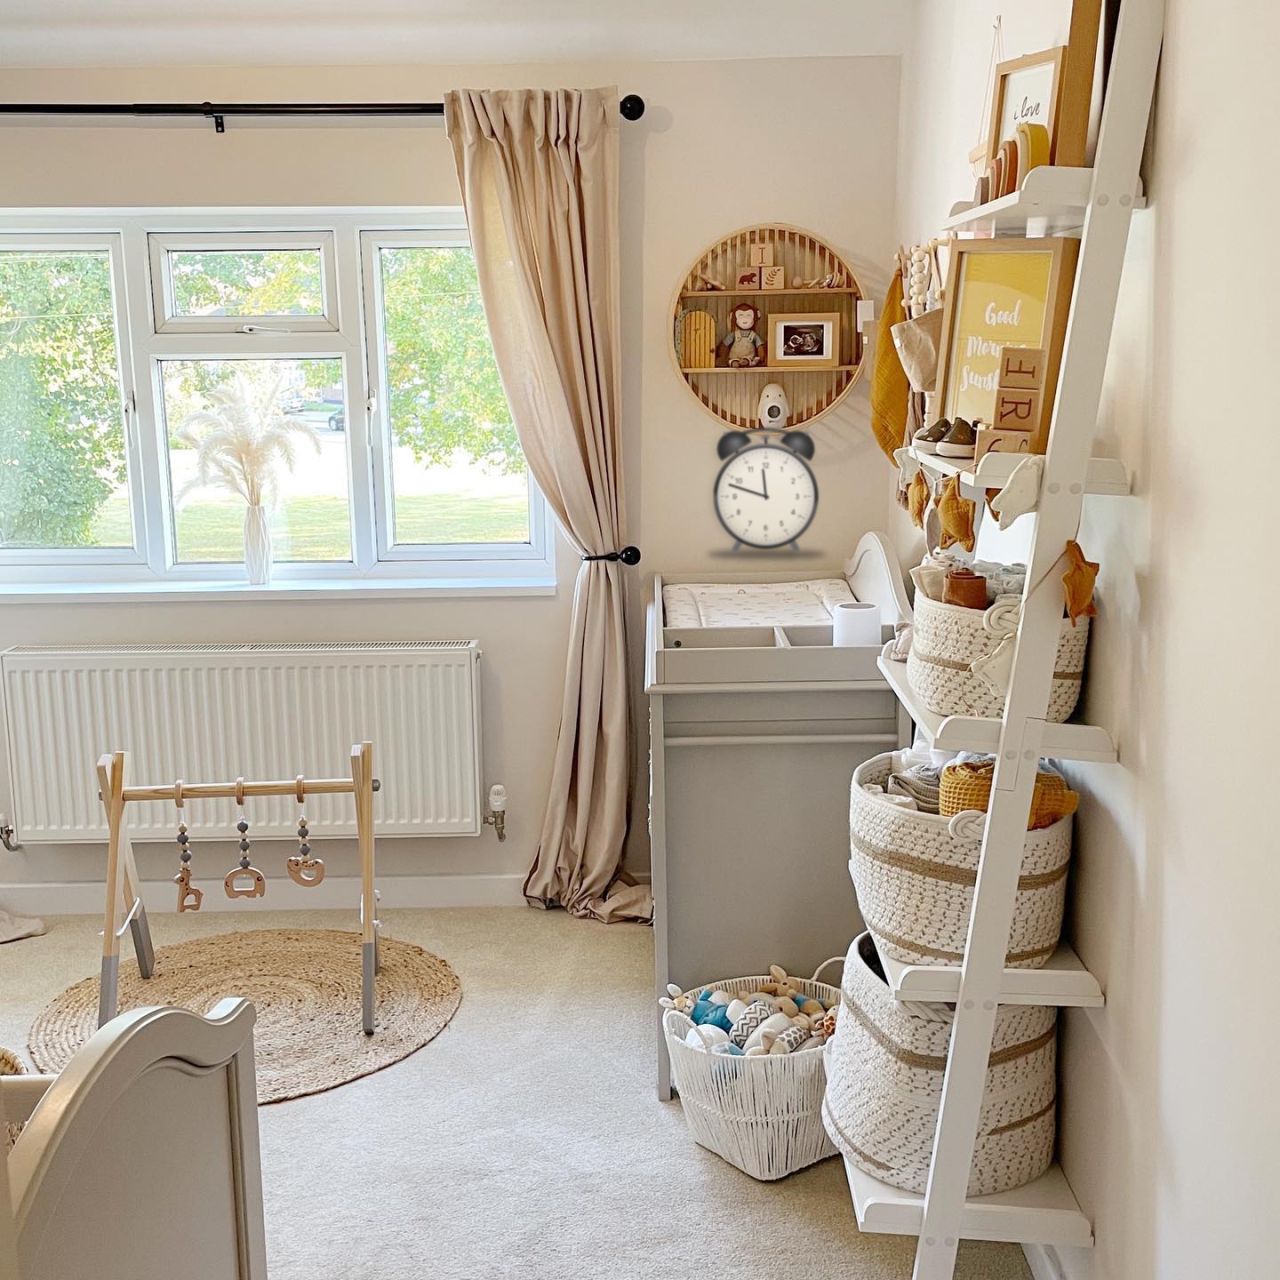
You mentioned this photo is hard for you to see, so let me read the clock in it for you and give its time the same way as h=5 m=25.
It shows h=11 m=48
